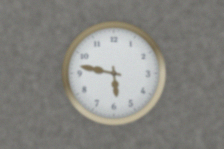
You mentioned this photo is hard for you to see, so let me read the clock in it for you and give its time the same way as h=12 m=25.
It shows h=5 m=47
